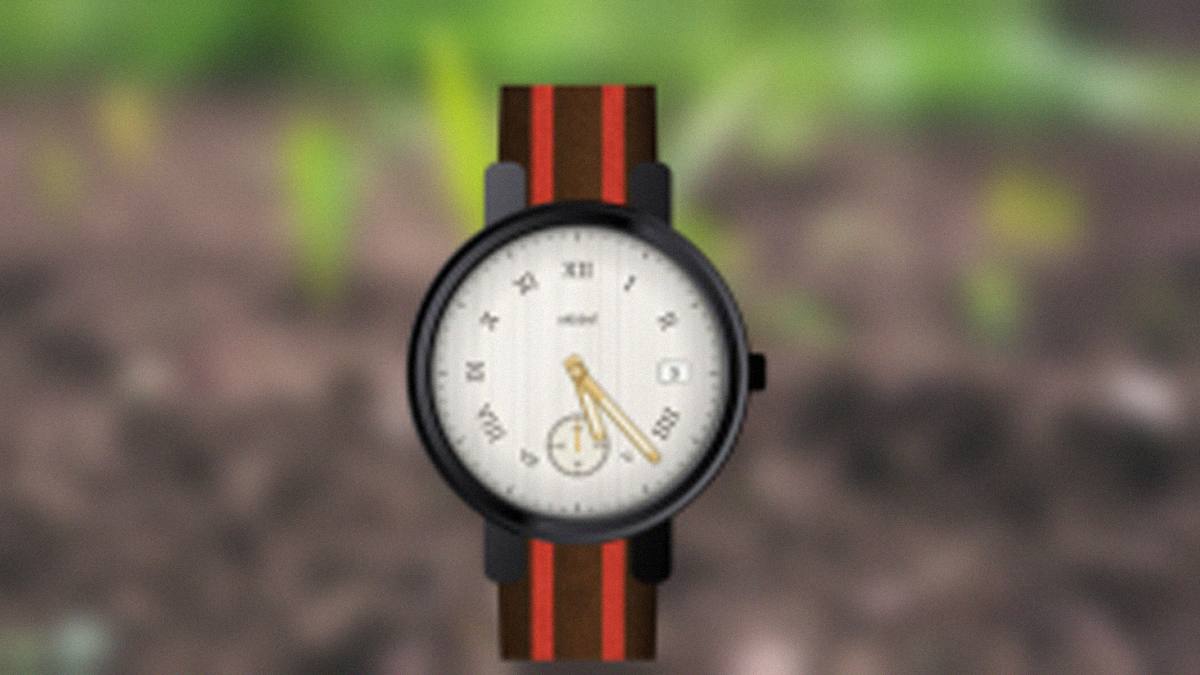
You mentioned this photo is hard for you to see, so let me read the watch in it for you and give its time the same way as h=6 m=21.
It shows h=5 m=23
